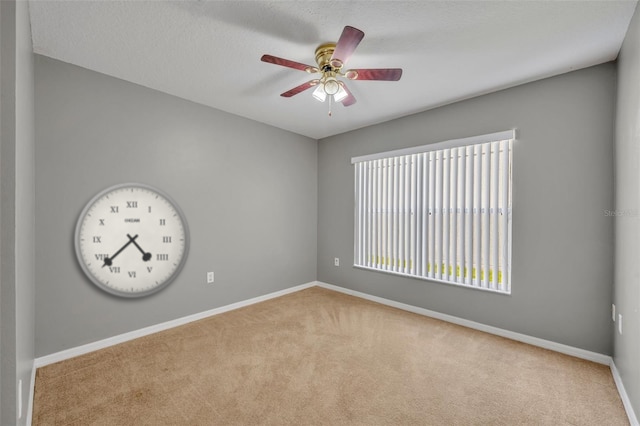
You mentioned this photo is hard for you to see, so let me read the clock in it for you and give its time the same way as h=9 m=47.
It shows h=4 m=38
